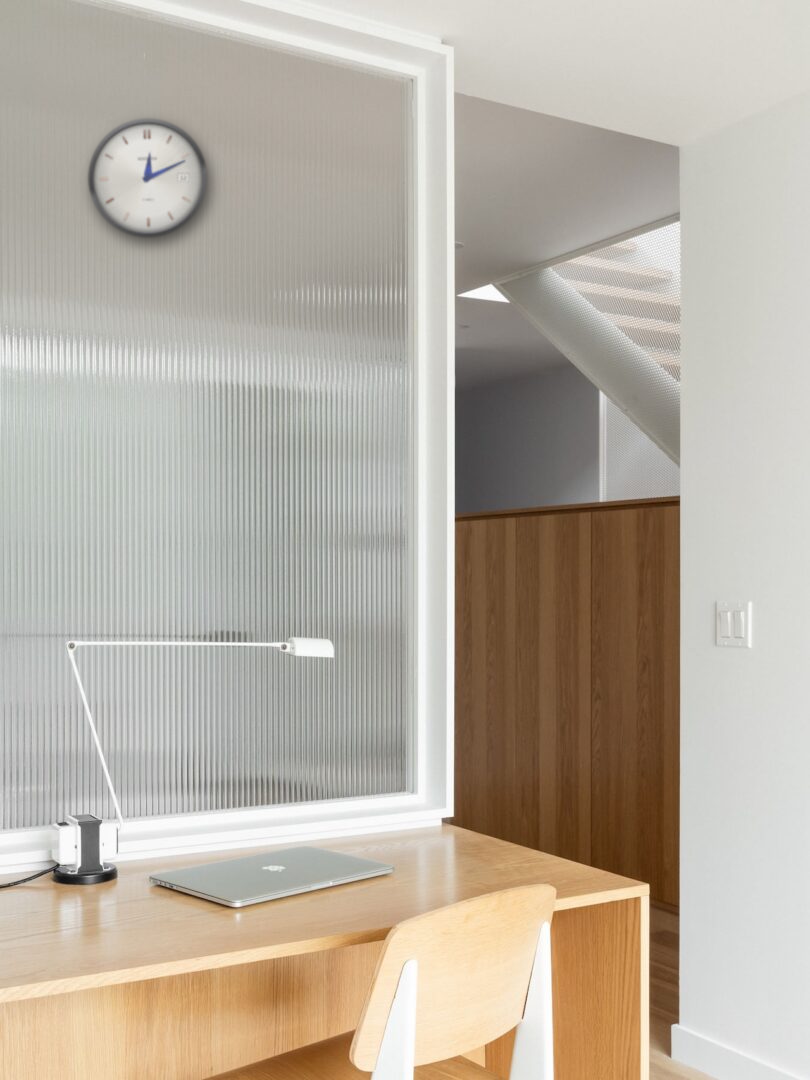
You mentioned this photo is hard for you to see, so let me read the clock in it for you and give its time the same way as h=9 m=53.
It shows h=12 m=11
